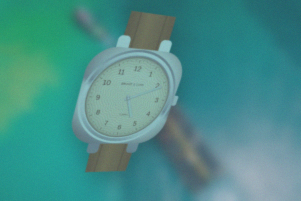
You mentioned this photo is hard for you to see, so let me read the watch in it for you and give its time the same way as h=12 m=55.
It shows h=5 m=11
